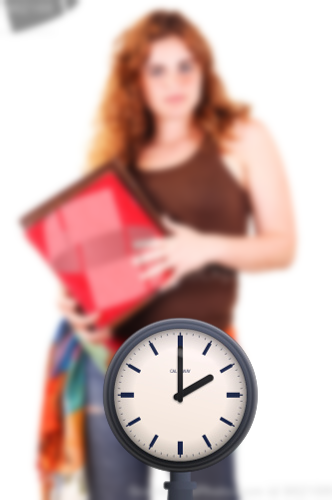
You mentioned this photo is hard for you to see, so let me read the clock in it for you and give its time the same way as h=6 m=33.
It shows h=2 m=0
